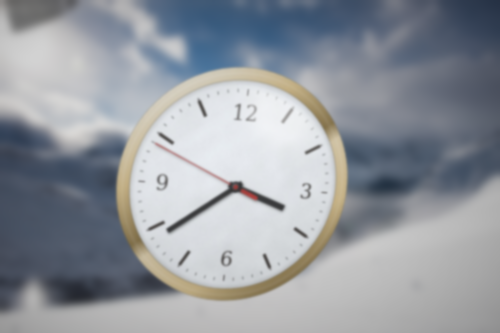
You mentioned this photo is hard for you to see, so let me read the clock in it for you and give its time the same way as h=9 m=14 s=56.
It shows h=3 m=38 s=49
